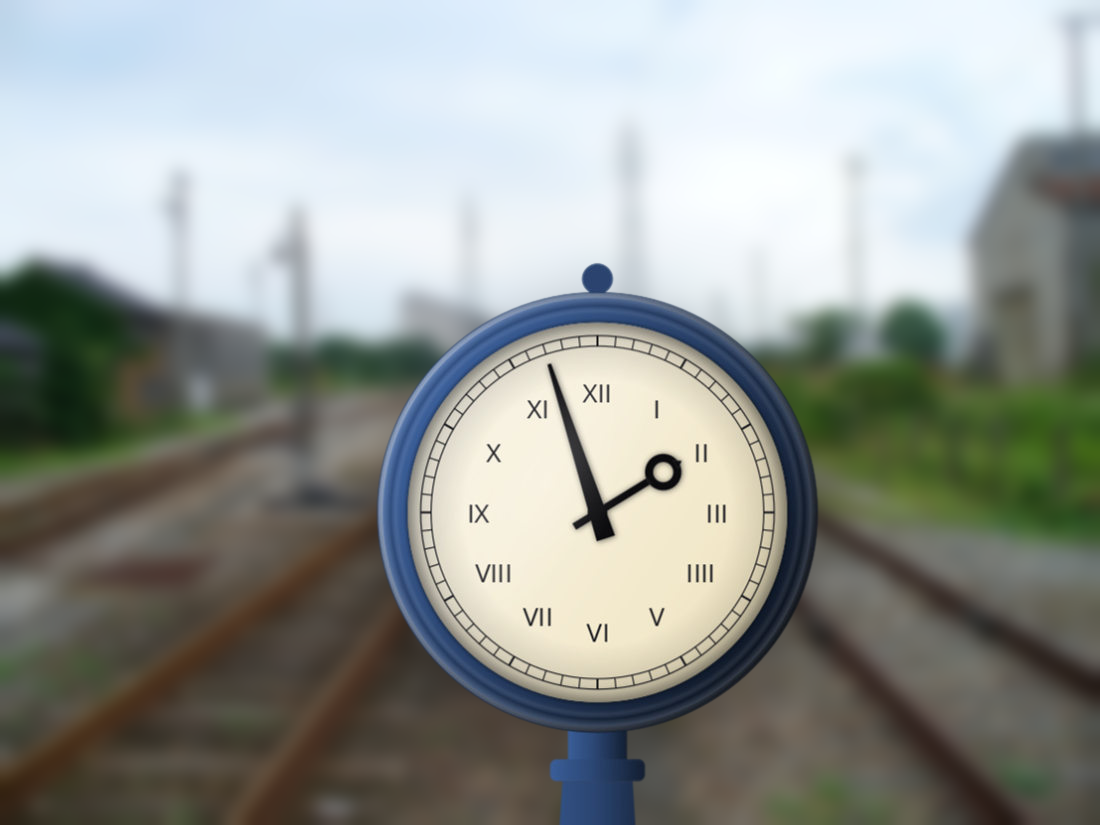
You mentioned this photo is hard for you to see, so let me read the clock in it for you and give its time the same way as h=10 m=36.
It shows h=1 m=57
